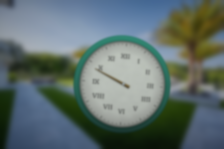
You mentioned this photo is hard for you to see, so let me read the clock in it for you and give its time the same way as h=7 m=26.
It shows h=9 m=49
